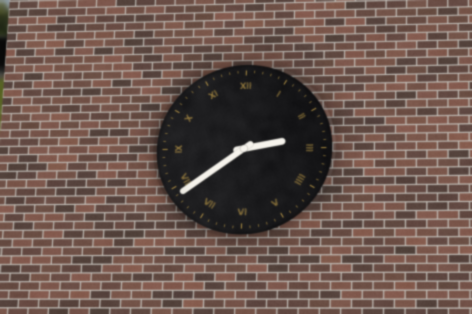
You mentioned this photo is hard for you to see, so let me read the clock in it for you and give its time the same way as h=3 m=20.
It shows h=2 m=39
